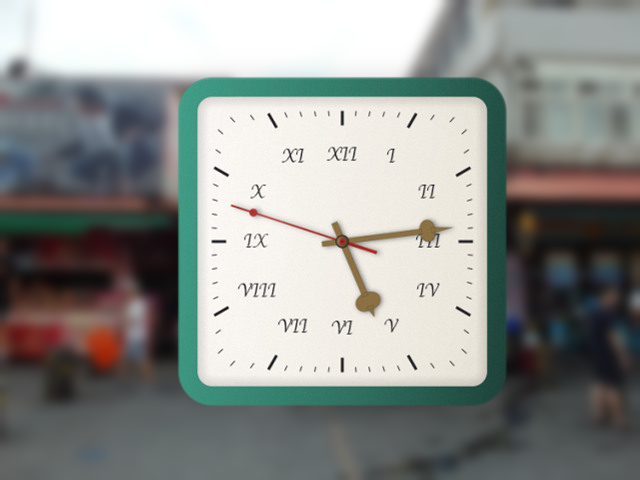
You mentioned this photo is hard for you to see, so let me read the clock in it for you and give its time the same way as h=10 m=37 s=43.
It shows h=5 m=13 s=48
